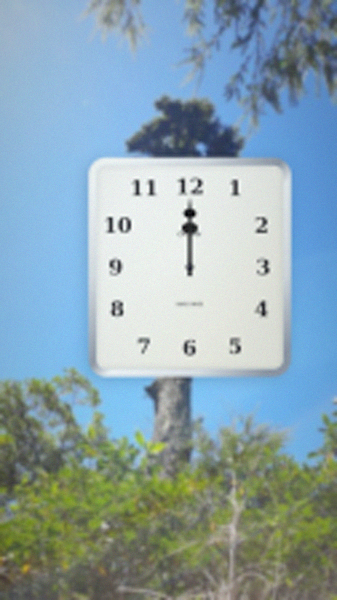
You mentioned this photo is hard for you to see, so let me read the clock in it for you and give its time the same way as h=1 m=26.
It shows h=12 m=0
